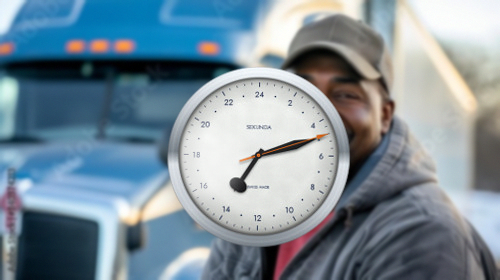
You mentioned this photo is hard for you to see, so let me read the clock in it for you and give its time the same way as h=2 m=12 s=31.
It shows h=14 m=12 s=12
